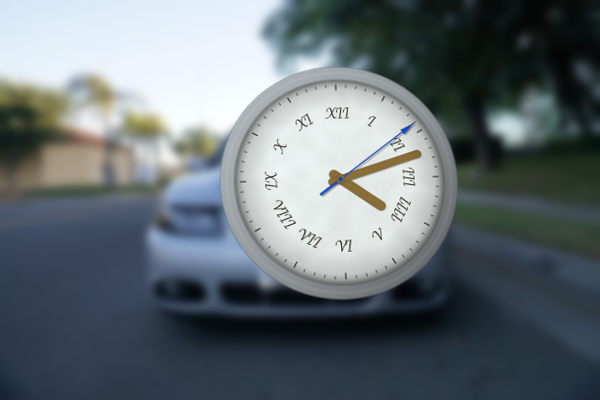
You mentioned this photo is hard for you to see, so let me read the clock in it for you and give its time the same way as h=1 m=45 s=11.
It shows h=4 m=12 s=9
